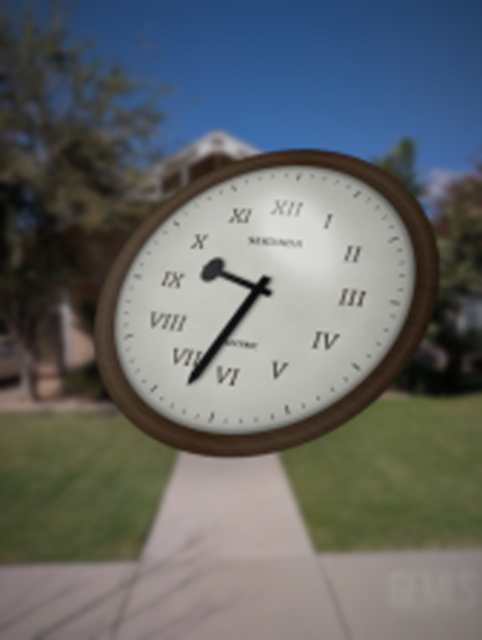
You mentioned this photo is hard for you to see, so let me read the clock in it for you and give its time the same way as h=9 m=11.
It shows h=9 m=33
